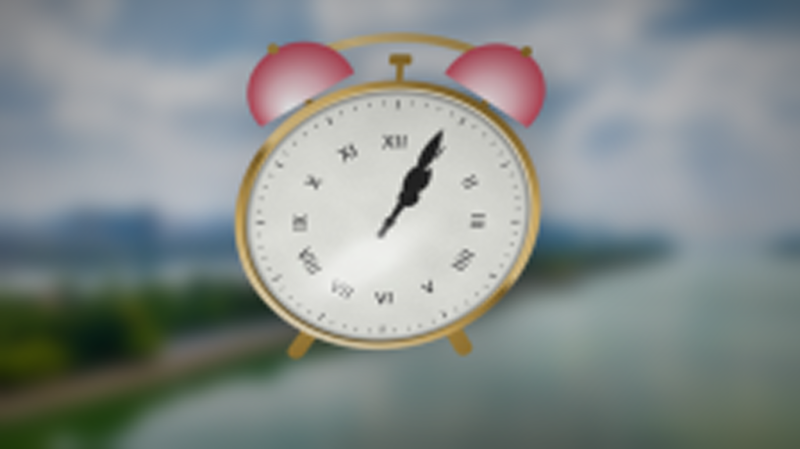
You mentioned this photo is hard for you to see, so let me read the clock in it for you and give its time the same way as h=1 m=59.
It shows h=1 m=4
